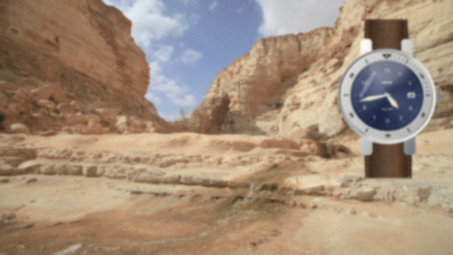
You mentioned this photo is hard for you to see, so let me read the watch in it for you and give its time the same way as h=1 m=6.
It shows h=4 m=43
